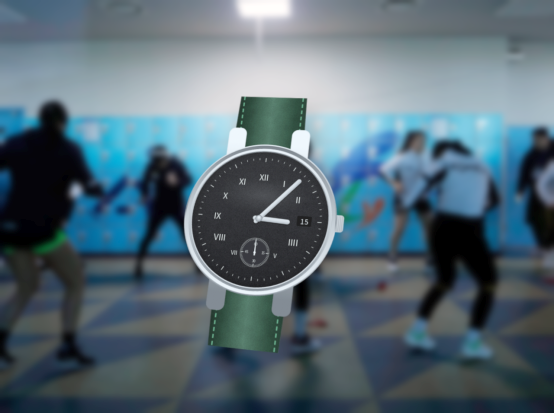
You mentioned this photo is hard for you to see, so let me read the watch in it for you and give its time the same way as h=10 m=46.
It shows h=3 m=7
